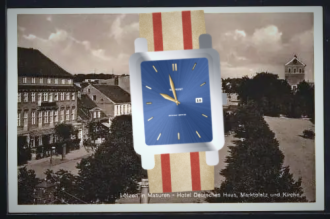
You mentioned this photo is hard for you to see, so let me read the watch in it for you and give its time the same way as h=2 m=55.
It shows h=9 m=58
